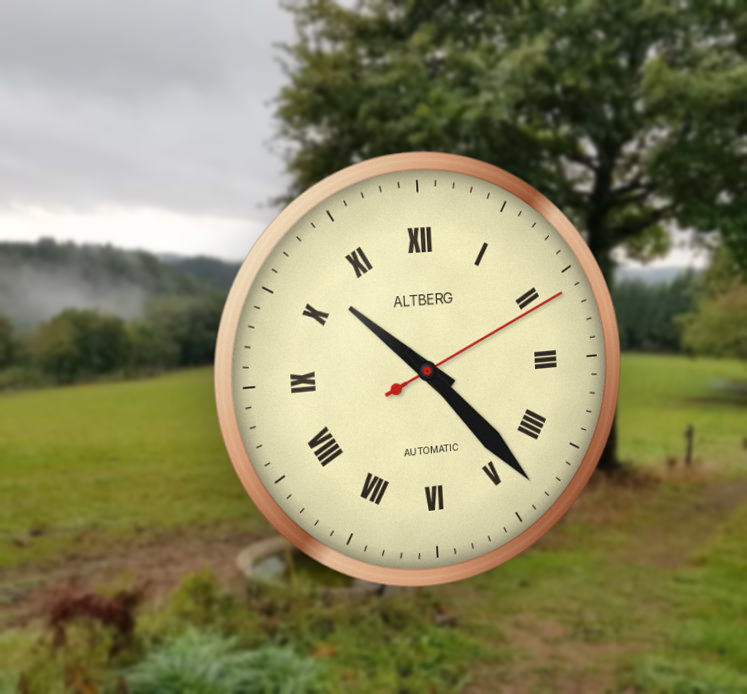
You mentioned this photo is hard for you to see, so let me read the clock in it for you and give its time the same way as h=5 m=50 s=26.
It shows h=10 m=23 s=11
